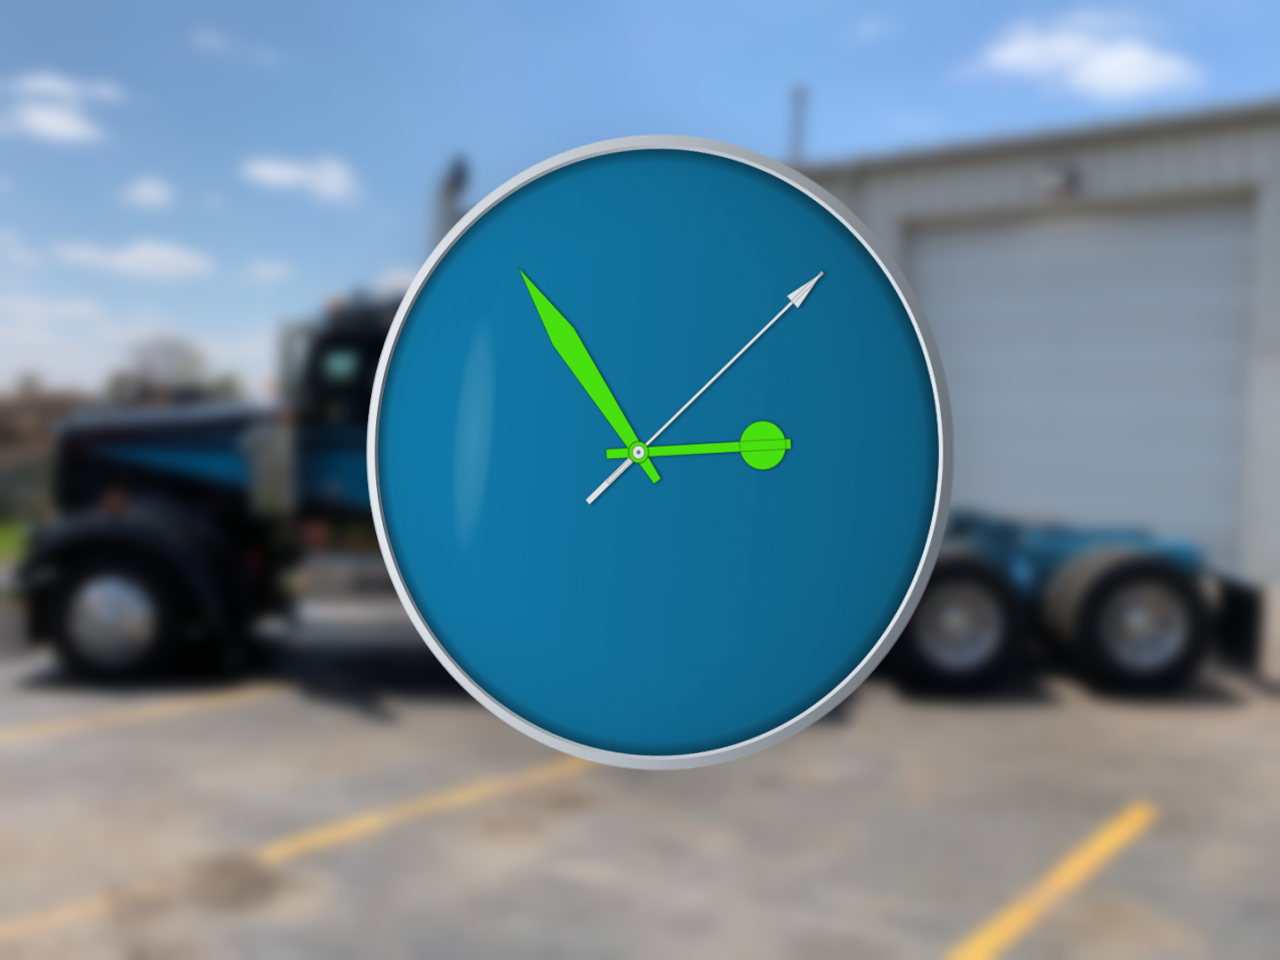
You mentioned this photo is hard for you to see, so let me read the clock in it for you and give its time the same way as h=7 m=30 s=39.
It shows h=2 m=54 s=8
